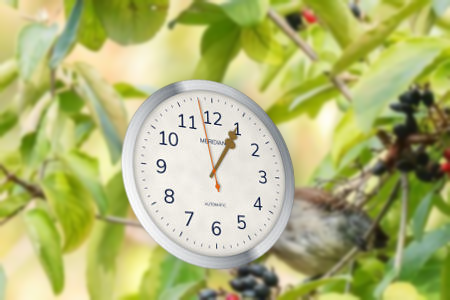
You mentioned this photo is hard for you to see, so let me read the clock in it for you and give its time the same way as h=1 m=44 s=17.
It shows h=1 m=4 s=58
